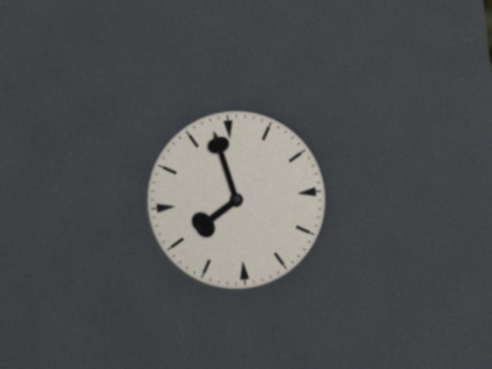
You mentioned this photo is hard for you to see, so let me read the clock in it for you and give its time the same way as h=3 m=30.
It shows h=7 m=58
